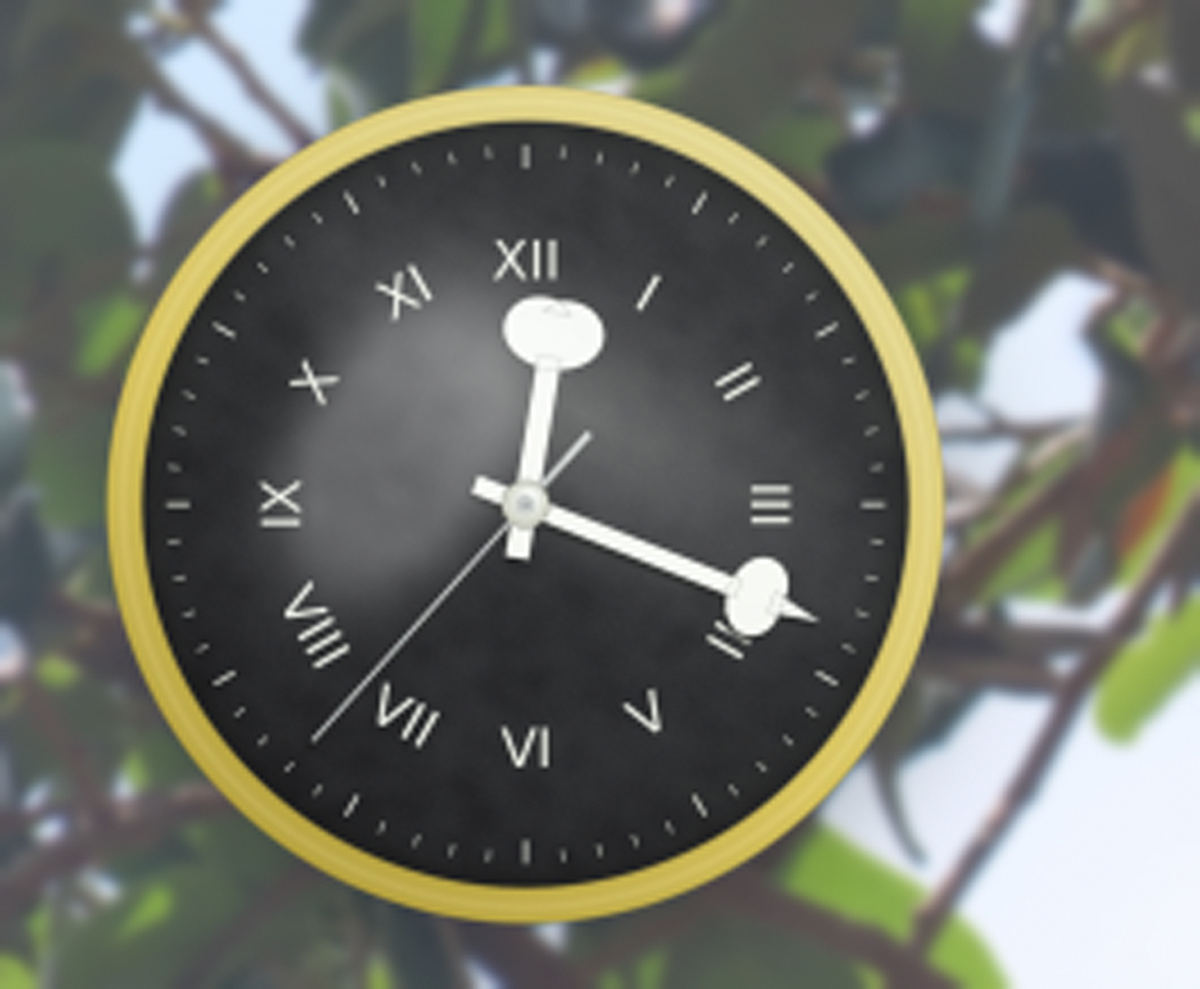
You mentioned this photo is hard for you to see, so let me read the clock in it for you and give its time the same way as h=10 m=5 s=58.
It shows h=12 m=18 s=37
